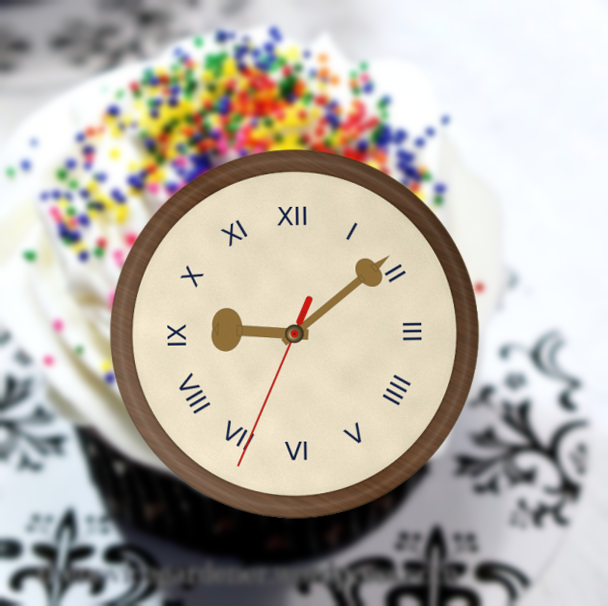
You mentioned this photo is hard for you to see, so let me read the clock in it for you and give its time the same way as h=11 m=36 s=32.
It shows h=9 m=8 s=34
